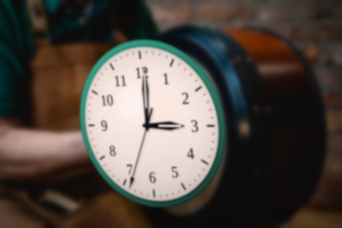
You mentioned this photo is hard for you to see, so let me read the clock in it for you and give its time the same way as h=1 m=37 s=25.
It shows h=3 m=0 s=34
